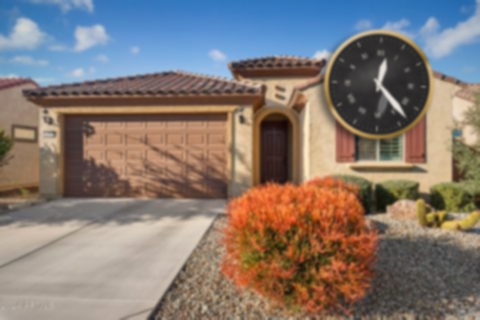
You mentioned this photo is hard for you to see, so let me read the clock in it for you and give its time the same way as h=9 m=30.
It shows h=12 m=23
